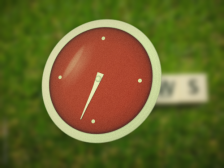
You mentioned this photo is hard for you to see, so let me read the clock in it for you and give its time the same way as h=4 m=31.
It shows h=6 m=33
